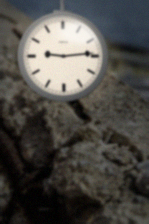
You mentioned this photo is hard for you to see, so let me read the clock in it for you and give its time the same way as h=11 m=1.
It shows h=9 m=14
